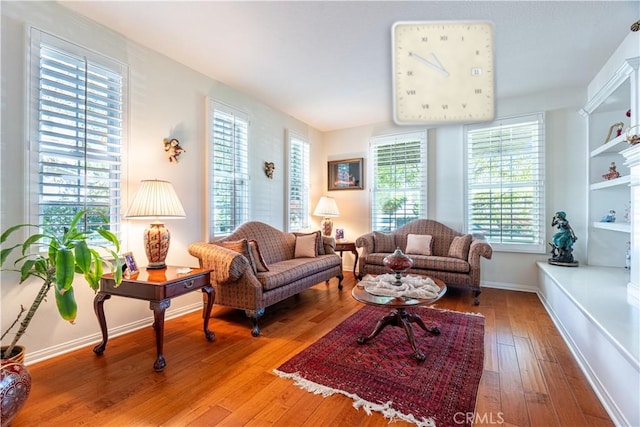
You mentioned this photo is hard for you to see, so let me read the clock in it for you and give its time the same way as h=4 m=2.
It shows h=10 m=50
